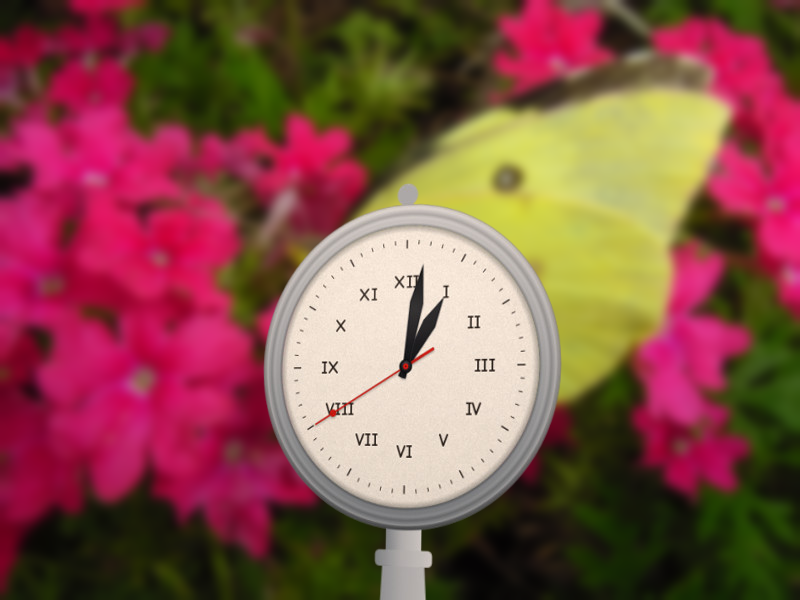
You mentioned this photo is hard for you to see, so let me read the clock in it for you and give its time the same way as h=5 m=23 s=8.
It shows h=1 m=1 s=40
